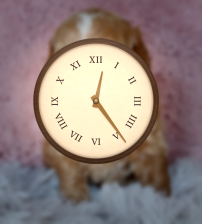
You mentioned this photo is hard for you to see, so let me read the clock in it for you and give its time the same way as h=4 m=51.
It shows h=12 m=24
